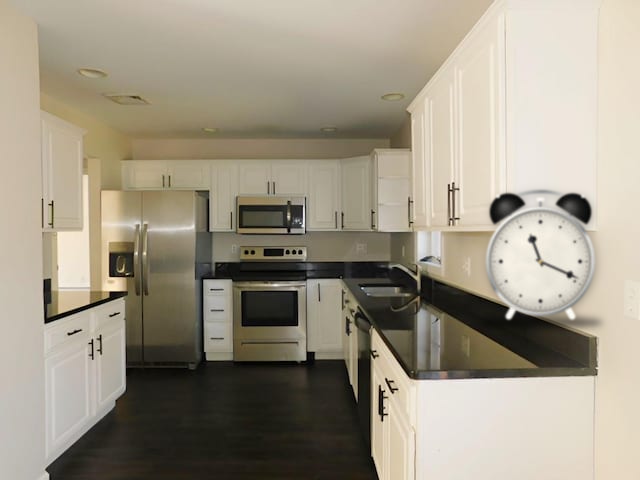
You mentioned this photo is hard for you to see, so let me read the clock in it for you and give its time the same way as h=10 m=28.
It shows h=11 m=19
